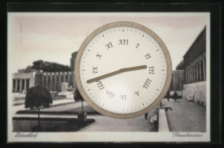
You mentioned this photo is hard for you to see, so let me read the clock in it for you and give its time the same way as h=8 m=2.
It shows h=2 m=42
